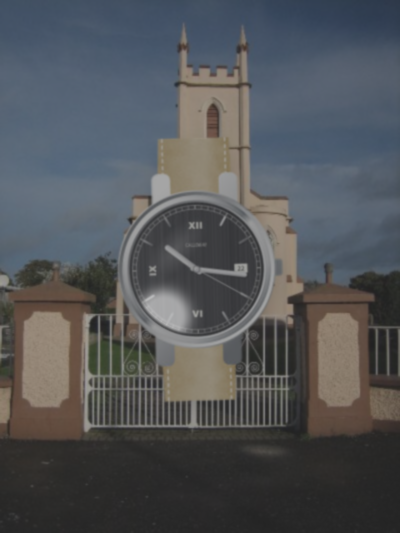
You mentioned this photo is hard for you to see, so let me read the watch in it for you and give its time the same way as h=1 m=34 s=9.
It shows h=10 m=16 s=20
